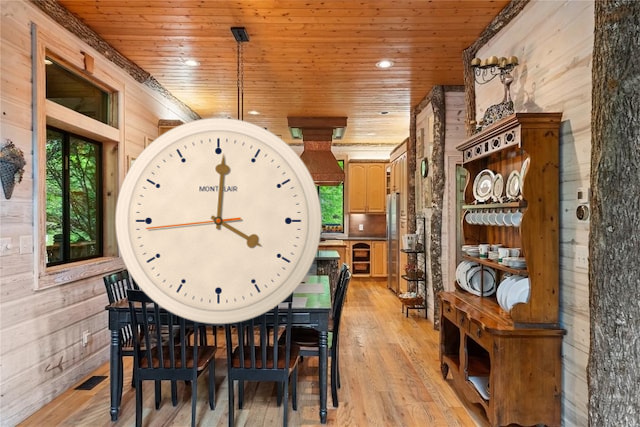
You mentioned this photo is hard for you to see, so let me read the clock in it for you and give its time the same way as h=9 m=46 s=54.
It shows h=4 m=0 s=44
